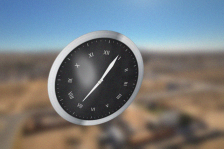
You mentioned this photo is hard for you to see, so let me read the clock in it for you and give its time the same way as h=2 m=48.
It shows h=7 m=4
